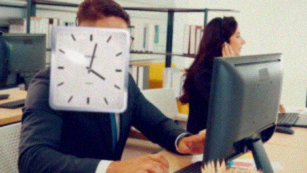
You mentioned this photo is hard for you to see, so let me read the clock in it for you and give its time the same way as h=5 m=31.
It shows h=4 m=2
